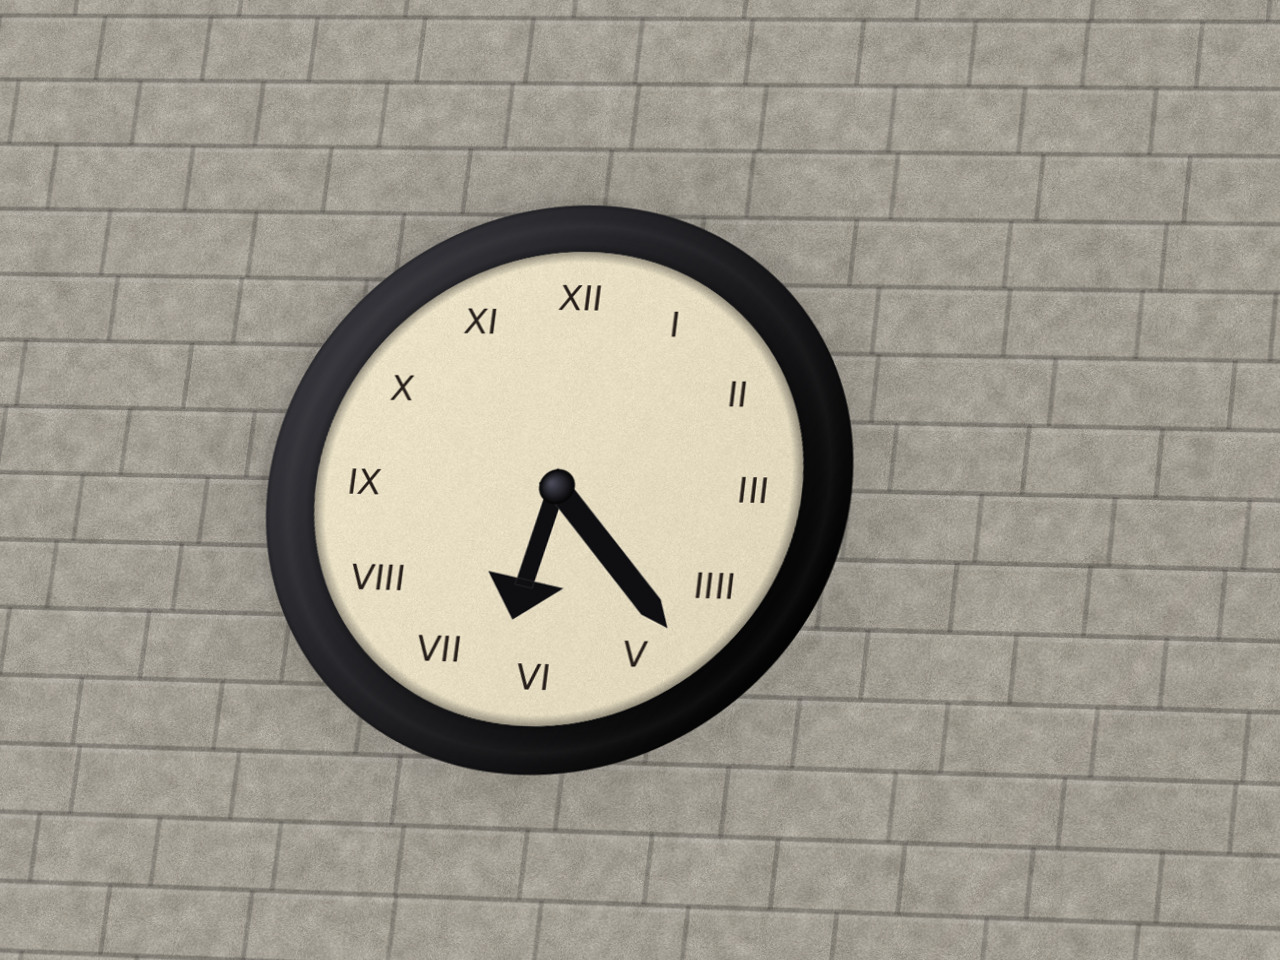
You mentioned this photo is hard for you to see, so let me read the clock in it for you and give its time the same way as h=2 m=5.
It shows h=6 m=23
